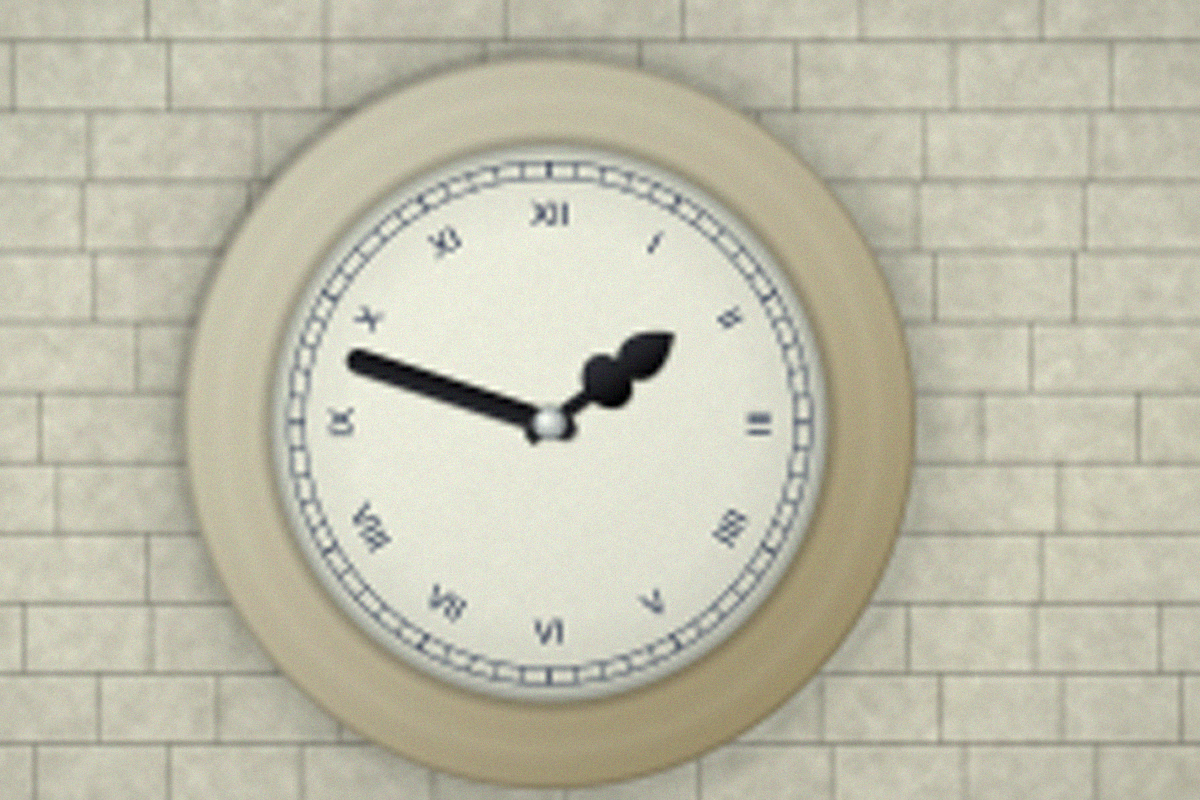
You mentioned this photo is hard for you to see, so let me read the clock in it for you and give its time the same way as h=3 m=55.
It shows h=1 m=48
